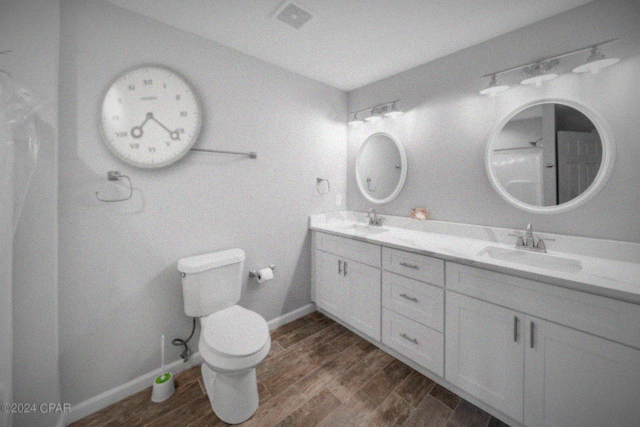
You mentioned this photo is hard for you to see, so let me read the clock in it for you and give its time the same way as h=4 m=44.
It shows h=7 m=22
